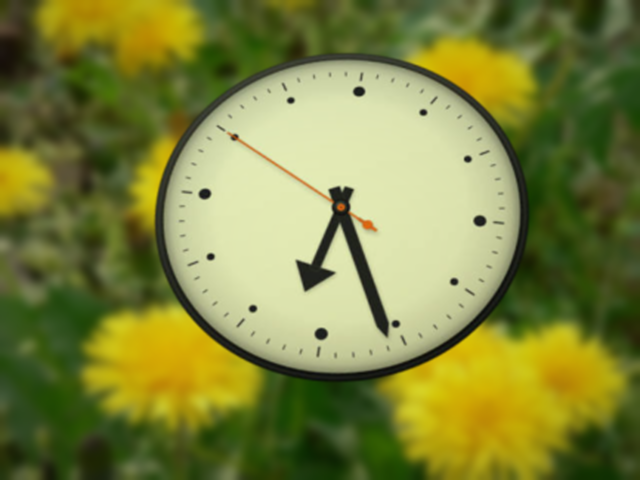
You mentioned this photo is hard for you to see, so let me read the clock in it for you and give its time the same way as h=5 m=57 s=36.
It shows h=6 m=25 s=50
